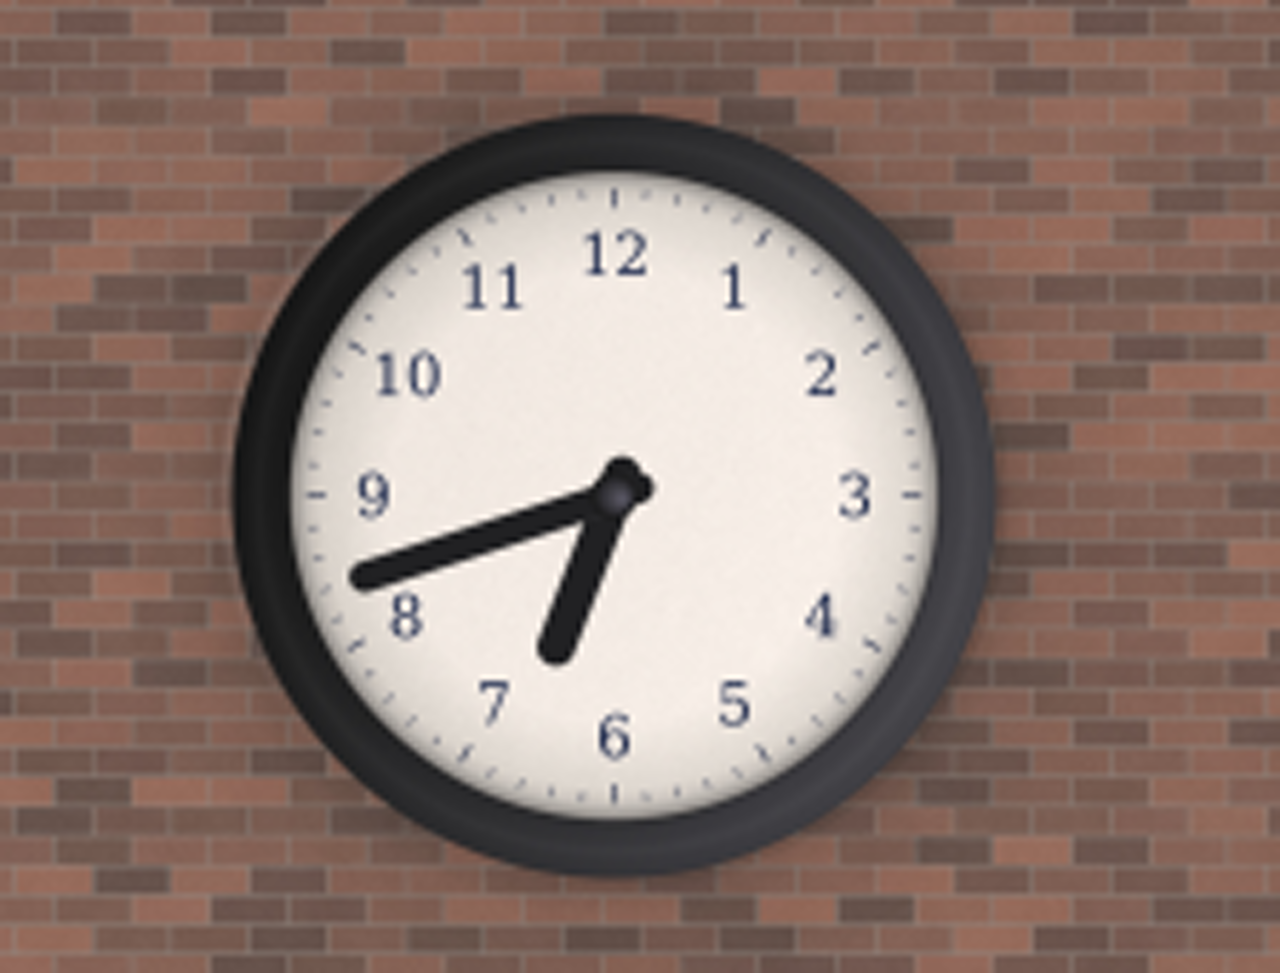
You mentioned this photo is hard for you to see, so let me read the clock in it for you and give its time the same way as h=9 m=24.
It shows h=6 m=42
